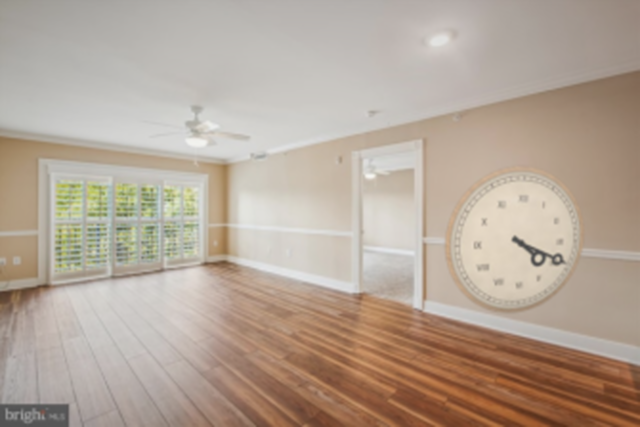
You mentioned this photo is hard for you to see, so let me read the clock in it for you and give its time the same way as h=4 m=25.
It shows h=4 m=19
